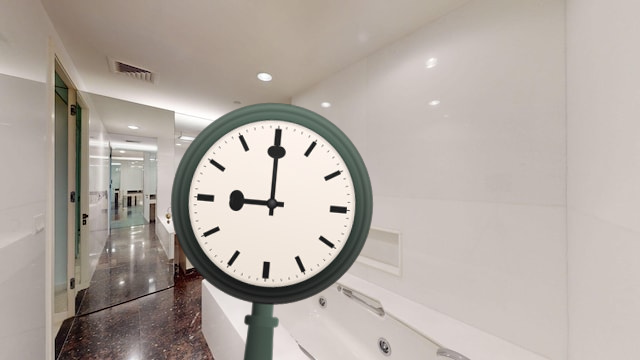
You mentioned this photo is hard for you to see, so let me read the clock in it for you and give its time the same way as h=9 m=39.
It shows h=9 m=0
